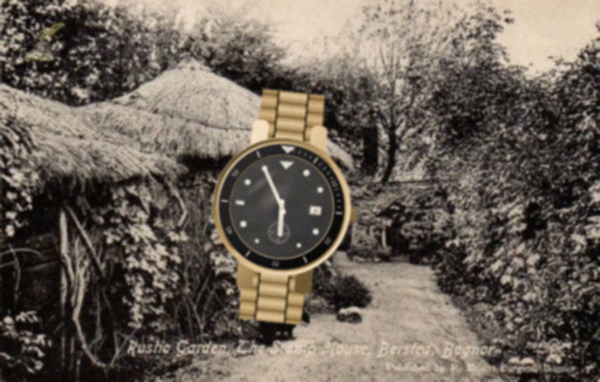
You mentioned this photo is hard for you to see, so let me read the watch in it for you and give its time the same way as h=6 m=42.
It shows h=5 m=55
